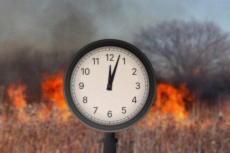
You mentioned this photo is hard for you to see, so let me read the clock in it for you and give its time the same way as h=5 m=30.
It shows h=12 m=3
